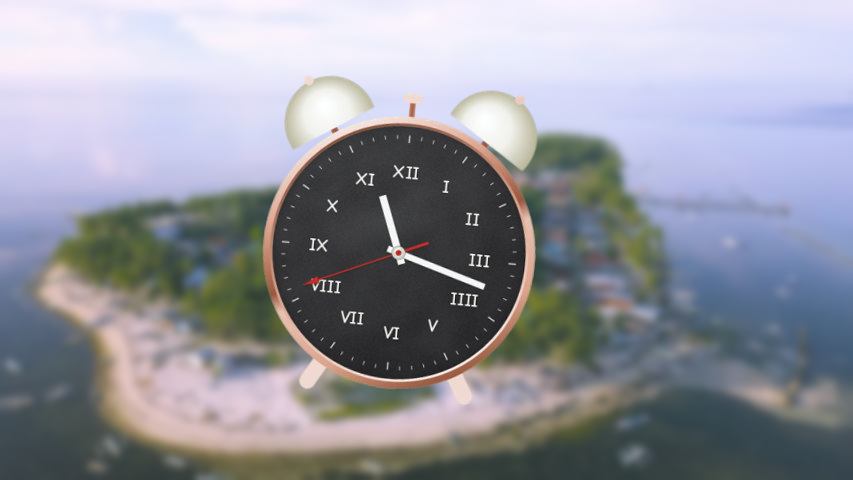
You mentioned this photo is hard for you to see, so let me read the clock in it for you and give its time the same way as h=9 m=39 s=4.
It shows h=11 m=17 s=41
